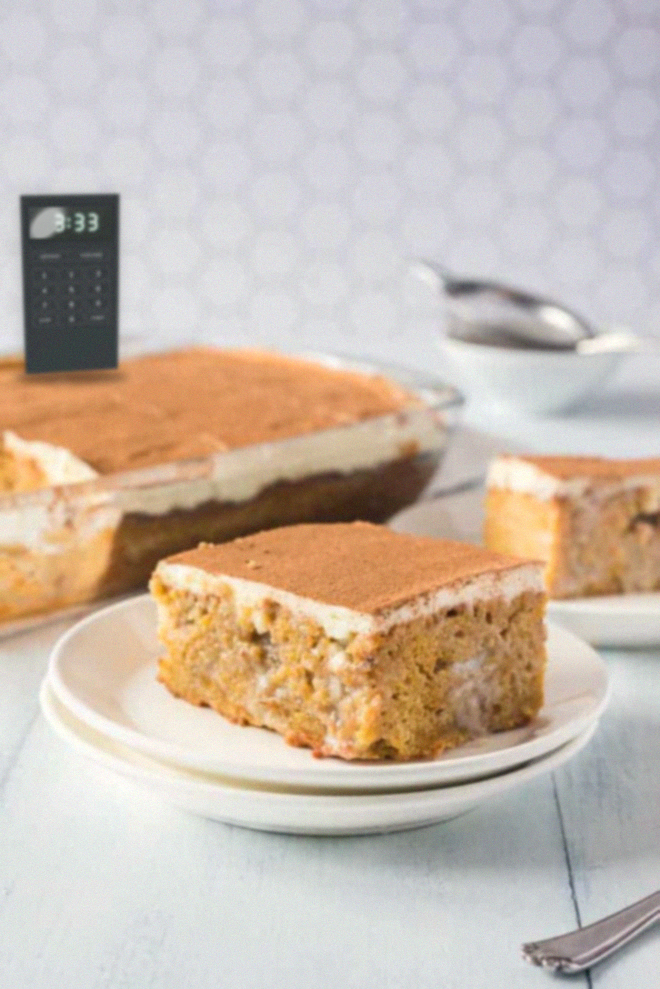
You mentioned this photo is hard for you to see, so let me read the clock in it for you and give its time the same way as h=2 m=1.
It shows h=3 m=33
